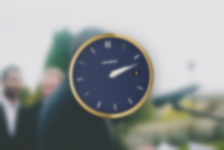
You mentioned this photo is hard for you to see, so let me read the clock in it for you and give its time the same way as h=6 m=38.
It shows h=2 m=12
